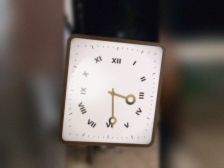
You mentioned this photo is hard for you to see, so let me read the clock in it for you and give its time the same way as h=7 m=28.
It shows h=3 m=29
